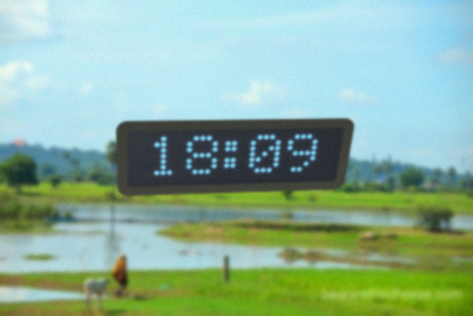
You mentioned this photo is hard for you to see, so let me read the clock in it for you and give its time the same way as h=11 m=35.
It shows h=18 m=9
